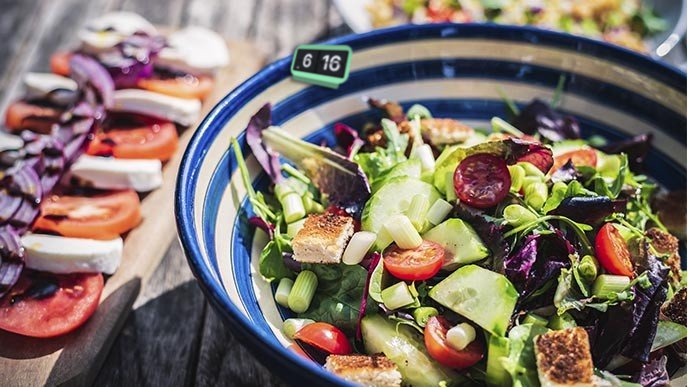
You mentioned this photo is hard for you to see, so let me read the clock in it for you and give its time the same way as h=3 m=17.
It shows h=6 m=16
